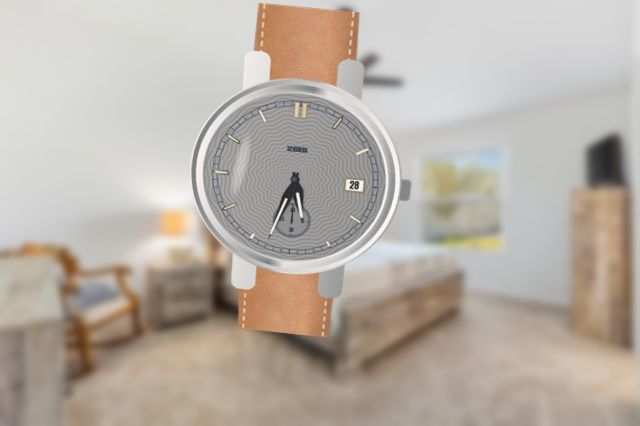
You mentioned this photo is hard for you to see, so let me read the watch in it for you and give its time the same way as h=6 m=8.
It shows h=5 m=33
